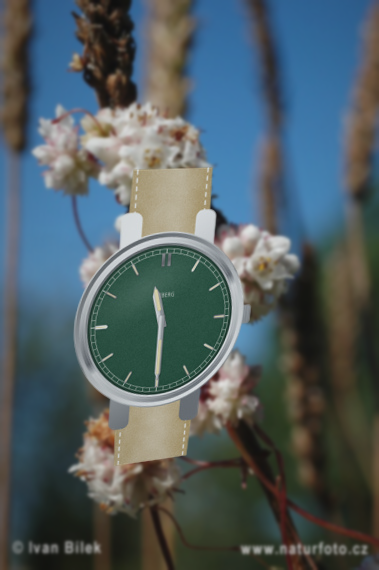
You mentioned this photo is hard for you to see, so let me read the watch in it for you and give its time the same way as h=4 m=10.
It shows h=11 m=30
